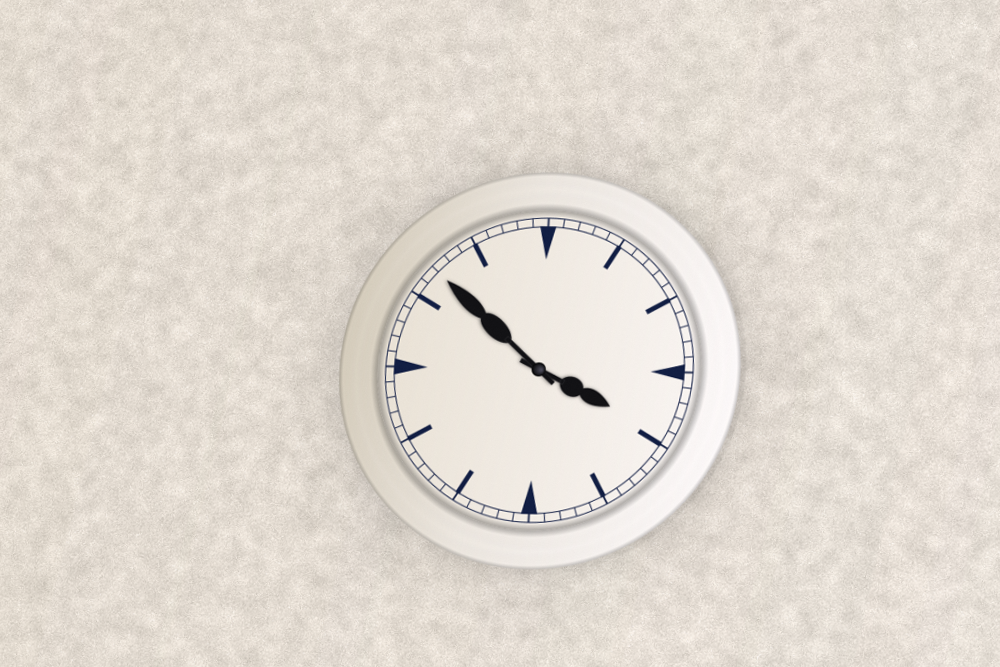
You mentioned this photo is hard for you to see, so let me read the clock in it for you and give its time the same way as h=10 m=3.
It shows h=3 m=52
